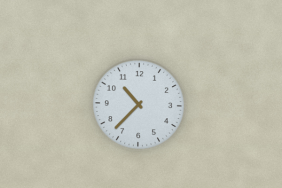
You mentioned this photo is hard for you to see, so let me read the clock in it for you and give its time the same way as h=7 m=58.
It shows h=10 m=37
